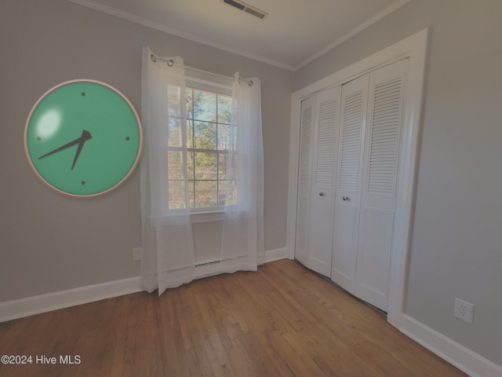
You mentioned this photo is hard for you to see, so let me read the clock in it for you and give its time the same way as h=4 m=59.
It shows h=6 m=41
